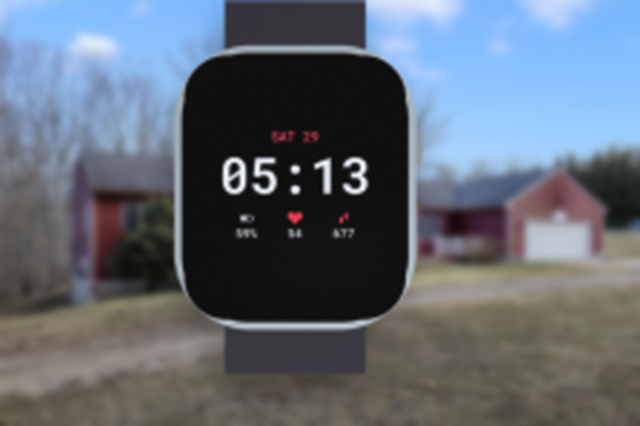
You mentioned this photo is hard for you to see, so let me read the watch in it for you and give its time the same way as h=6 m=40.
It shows h=5 m=13
